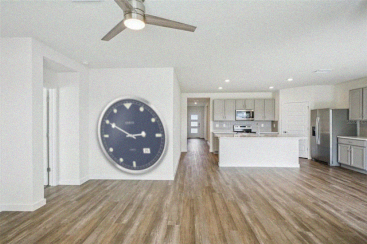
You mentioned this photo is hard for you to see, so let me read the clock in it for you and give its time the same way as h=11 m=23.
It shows h=2 m=50
